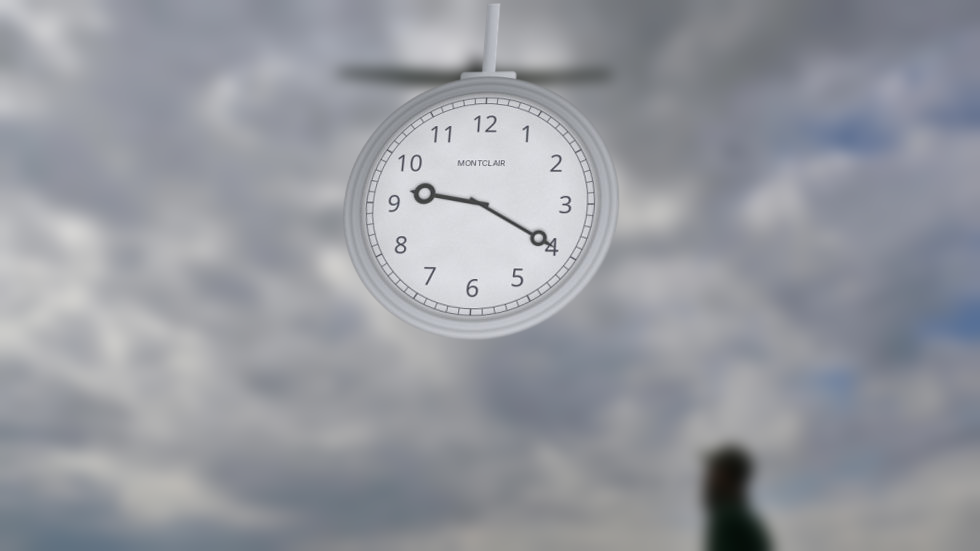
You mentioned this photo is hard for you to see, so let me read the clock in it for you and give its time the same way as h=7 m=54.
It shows h=9 m=20
